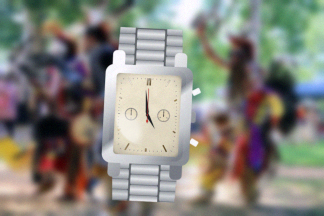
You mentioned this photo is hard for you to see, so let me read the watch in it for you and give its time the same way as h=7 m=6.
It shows h=4 m=59
